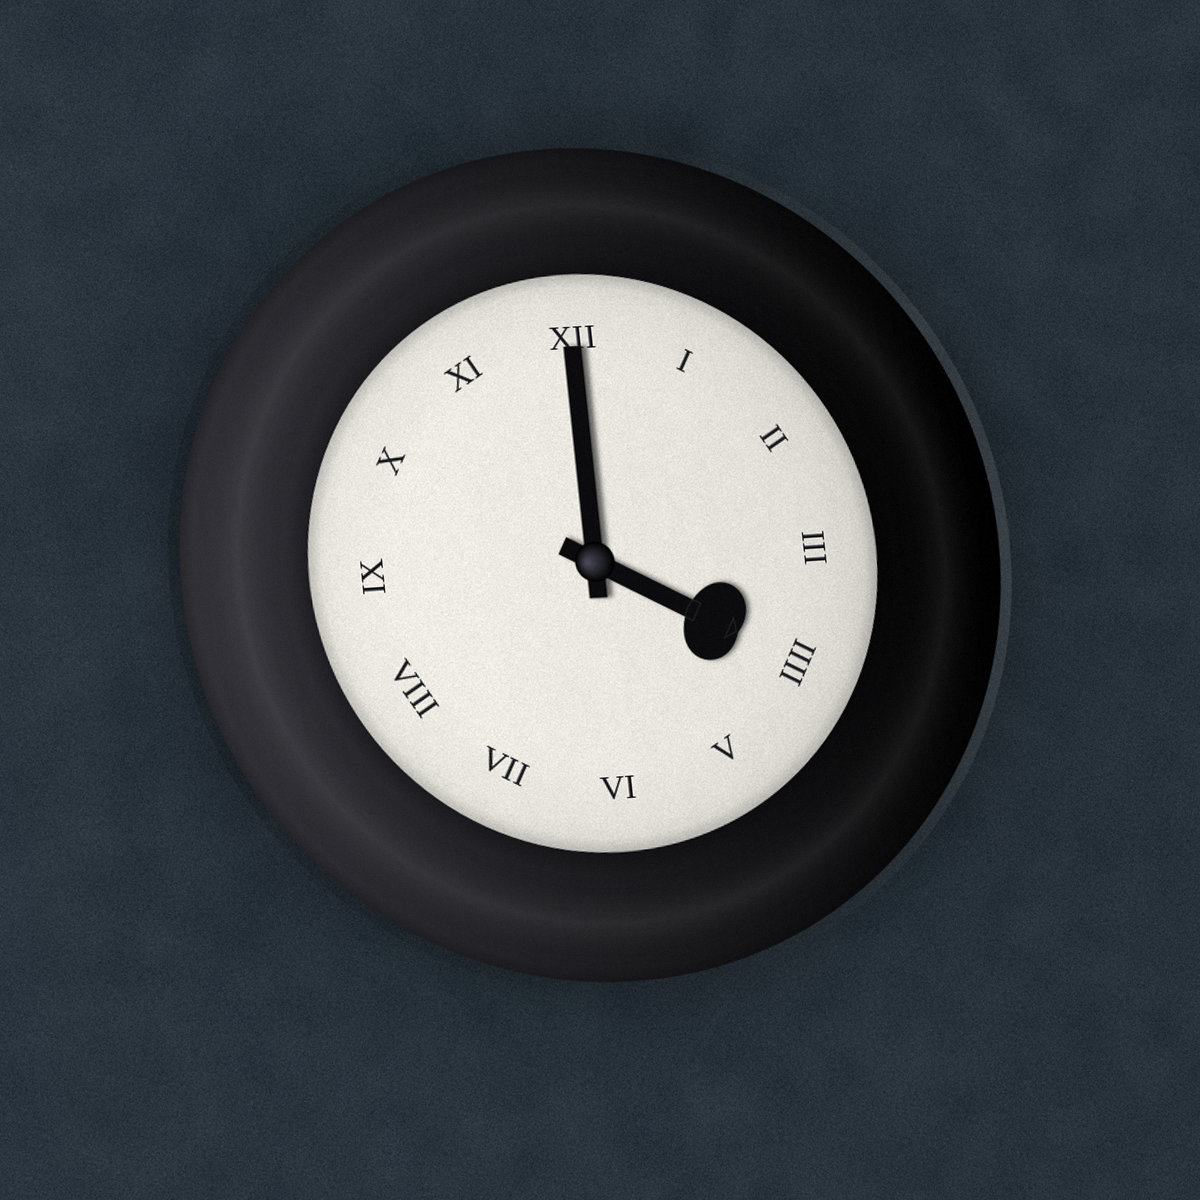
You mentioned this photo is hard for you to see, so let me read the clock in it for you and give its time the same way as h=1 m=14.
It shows h=4 m=0
